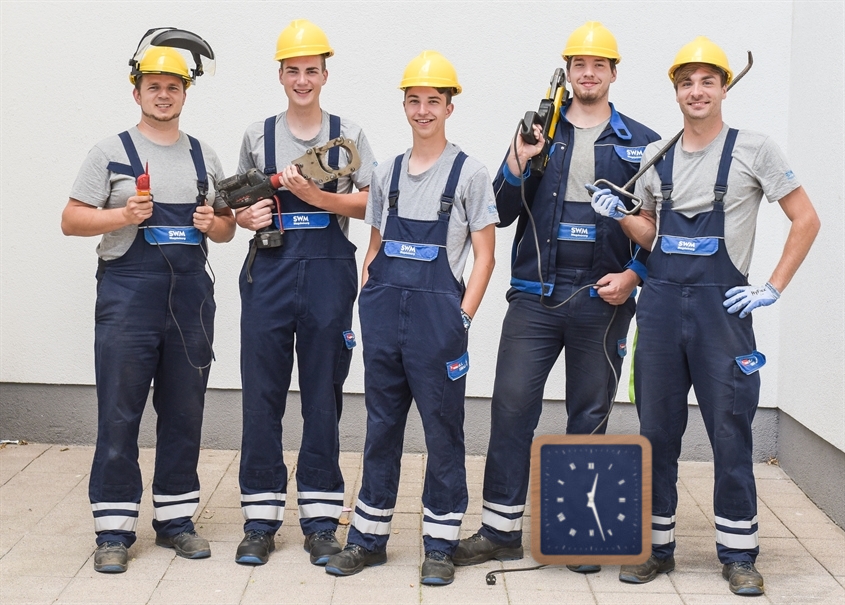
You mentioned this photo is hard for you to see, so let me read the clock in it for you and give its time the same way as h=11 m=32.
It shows h=12 m=27
